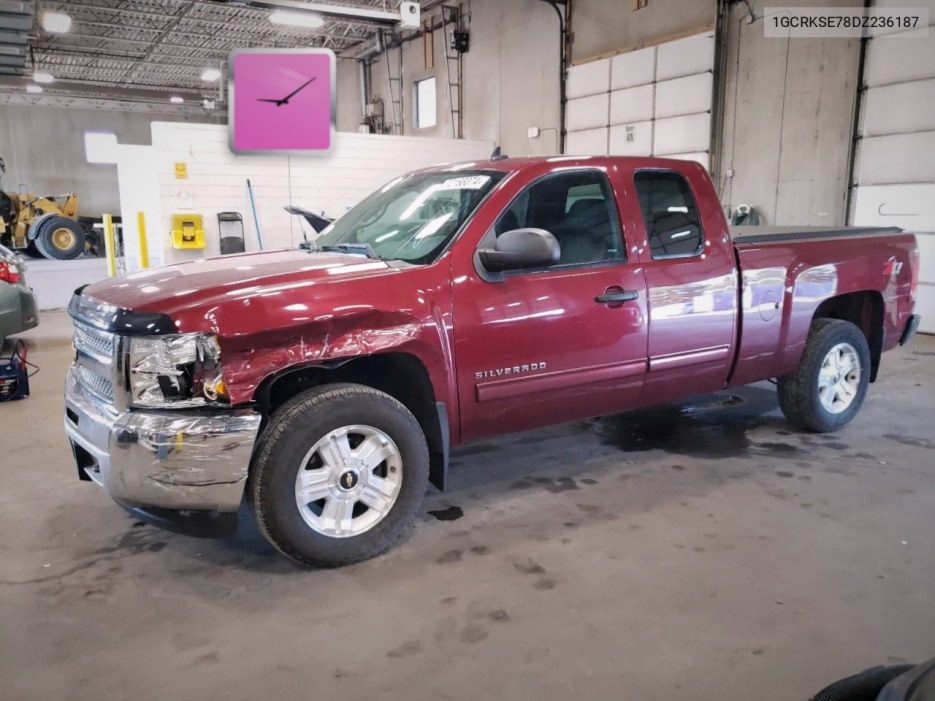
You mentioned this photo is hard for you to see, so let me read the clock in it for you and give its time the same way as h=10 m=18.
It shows h=9 m=9
